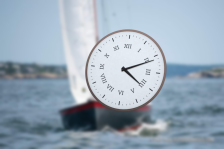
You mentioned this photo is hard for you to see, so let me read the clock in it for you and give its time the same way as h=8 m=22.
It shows h=4 m=11
